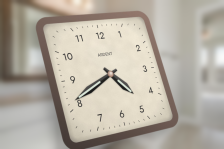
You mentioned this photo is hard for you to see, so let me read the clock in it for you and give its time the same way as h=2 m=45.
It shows h=4 m=41
